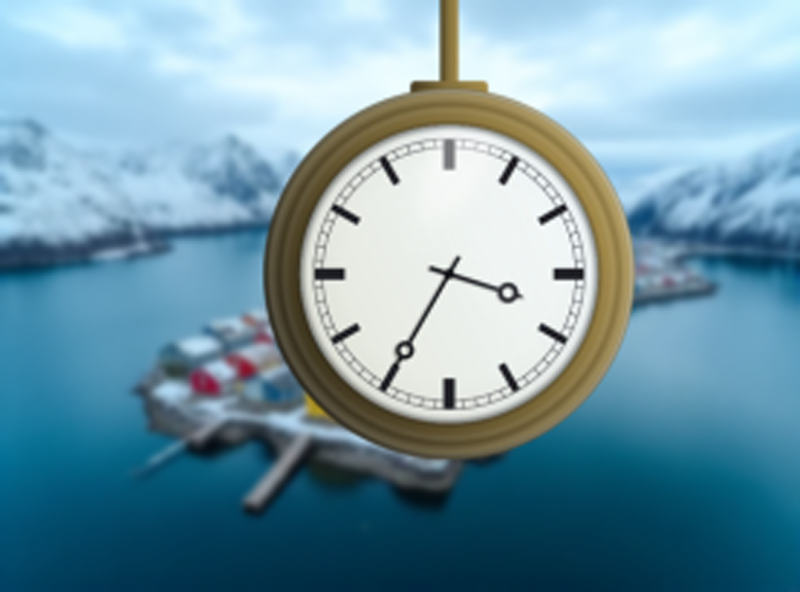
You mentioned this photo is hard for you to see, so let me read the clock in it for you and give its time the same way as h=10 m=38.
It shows h=3 m=35
